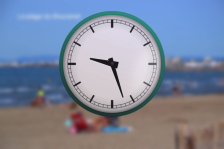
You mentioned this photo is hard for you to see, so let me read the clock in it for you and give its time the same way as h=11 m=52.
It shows h=9 m=27
